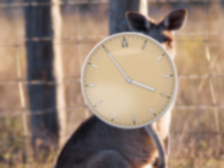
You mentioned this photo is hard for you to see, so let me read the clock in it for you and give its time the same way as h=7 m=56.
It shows h=3 m=55
